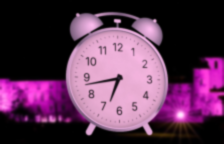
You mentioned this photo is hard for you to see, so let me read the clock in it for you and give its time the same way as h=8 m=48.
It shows h=6 m=43
